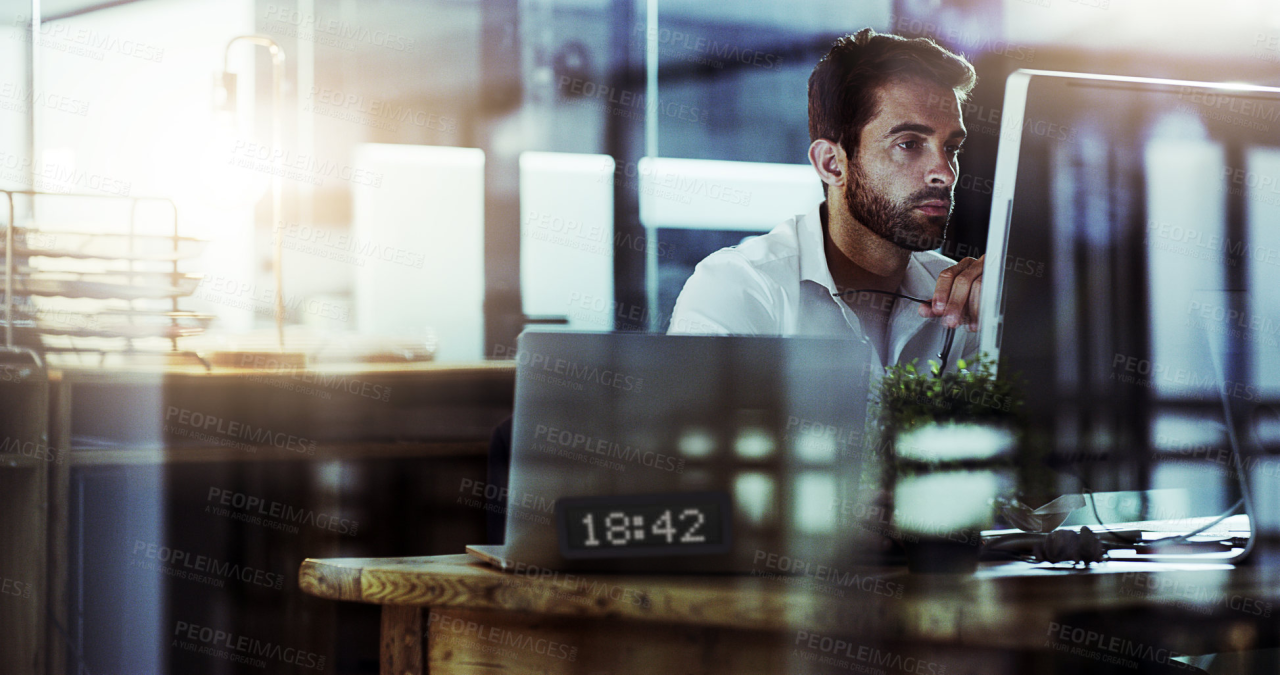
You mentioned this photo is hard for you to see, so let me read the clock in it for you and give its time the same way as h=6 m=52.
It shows h=18 m=42
